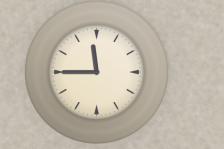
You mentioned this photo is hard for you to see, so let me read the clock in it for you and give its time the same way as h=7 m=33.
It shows h=11 m=45
